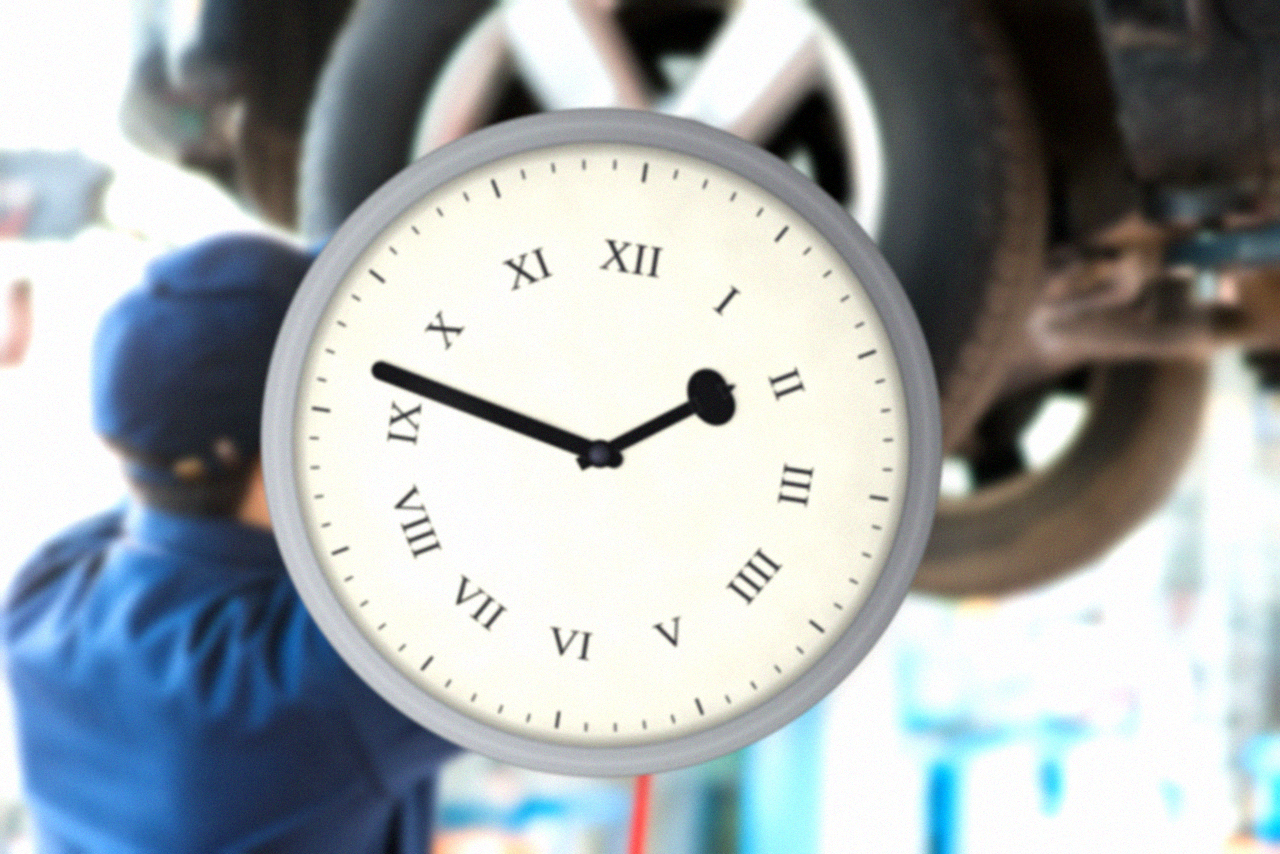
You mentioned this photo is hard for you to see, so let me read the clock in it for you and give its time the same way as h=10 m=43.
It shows h=1 m=47
